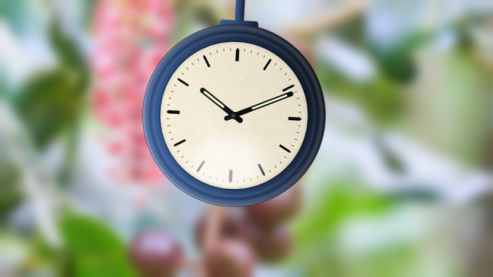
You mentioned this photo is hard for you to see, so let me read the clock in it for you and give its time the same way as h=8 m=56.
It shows h=10 m=11
